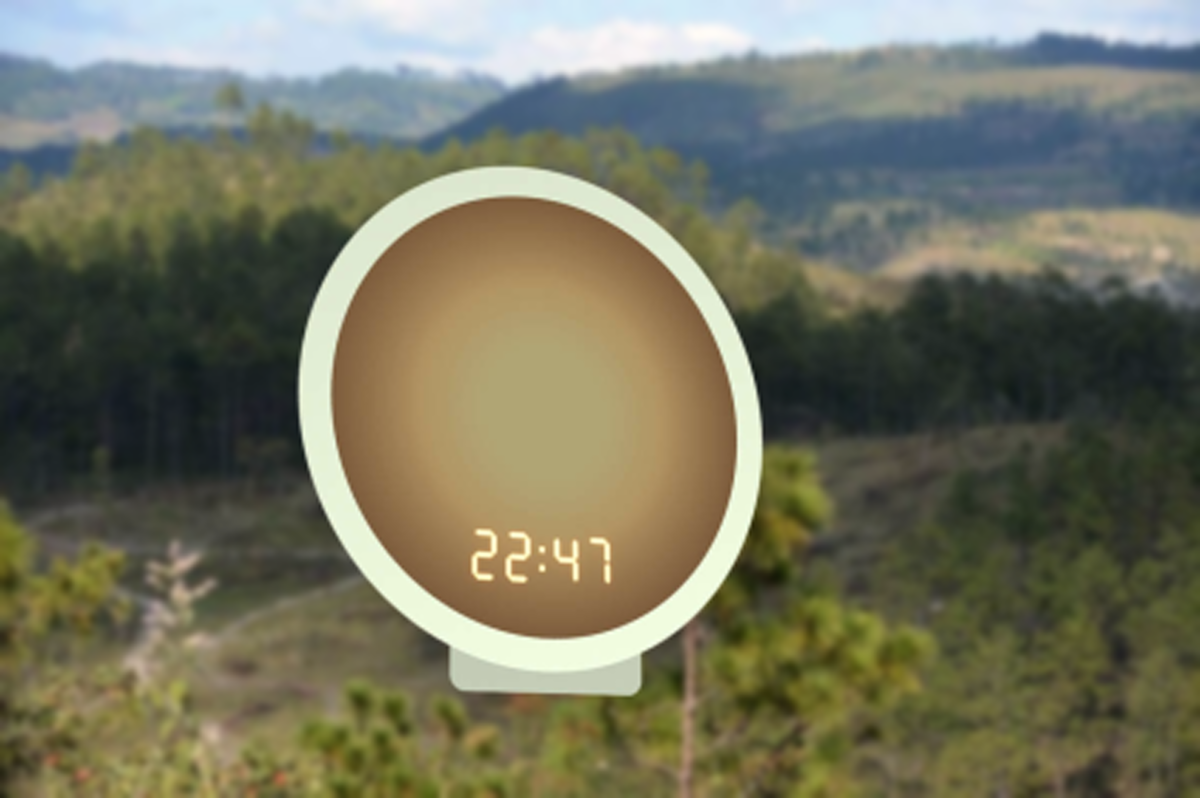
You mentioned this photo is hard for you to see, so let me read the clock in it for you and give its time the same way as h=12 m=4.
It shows h=22 m=47
